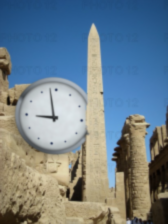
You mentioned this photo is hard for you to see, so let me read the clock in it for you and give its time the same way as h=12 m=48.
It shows h=8 m=58
